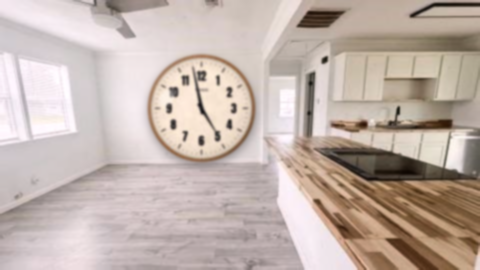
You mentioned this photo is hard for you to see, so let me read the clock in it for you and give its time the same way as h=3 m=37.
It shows h=4 m=58
